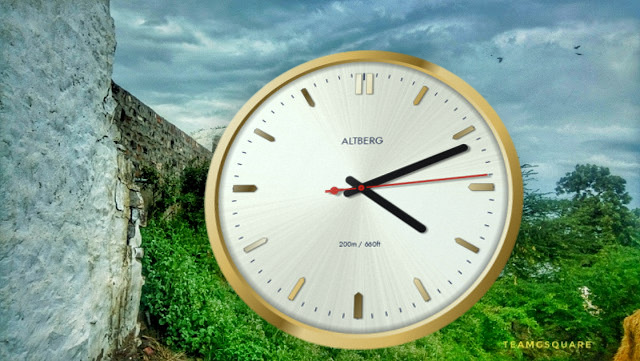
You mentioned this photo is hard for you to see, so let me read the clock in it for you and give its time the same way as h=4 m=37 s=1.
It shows h=4 m=11 s=14
